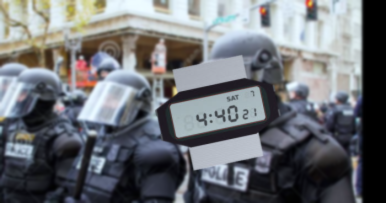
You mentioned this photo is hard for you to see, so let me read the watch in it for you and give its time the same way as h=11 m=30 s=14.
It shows h=4 m=40 s=21
